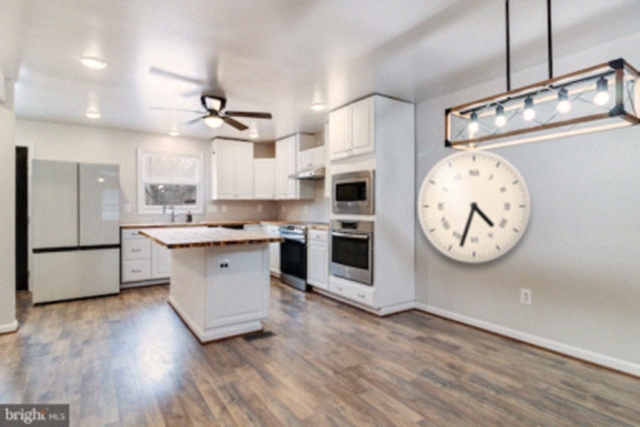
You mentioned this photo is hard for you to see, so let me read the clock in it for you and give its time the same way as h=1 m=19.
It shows h=4 m=33
